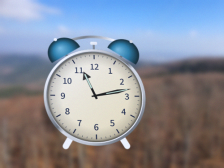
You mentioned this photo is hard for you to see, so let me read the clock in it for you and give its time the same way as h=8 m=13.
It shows h=11 m=13
